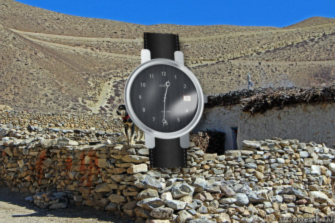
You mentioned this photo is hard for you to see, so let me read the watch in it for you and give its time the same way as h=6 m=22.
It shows h=12 m=31
